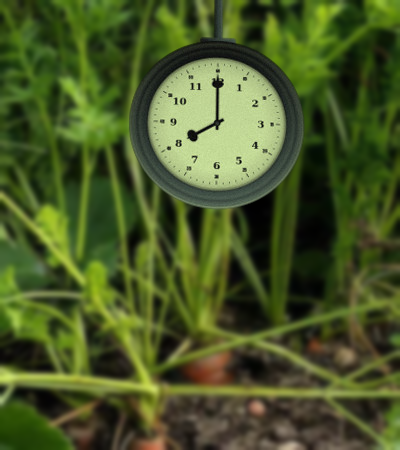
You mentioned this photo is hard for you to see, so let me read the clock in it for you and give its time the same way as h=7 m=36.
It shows h=8 m=0
